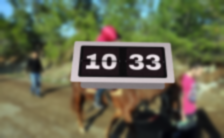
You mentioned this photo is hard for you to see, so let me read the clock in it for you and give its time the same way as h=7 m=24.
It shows h=10 m=33
